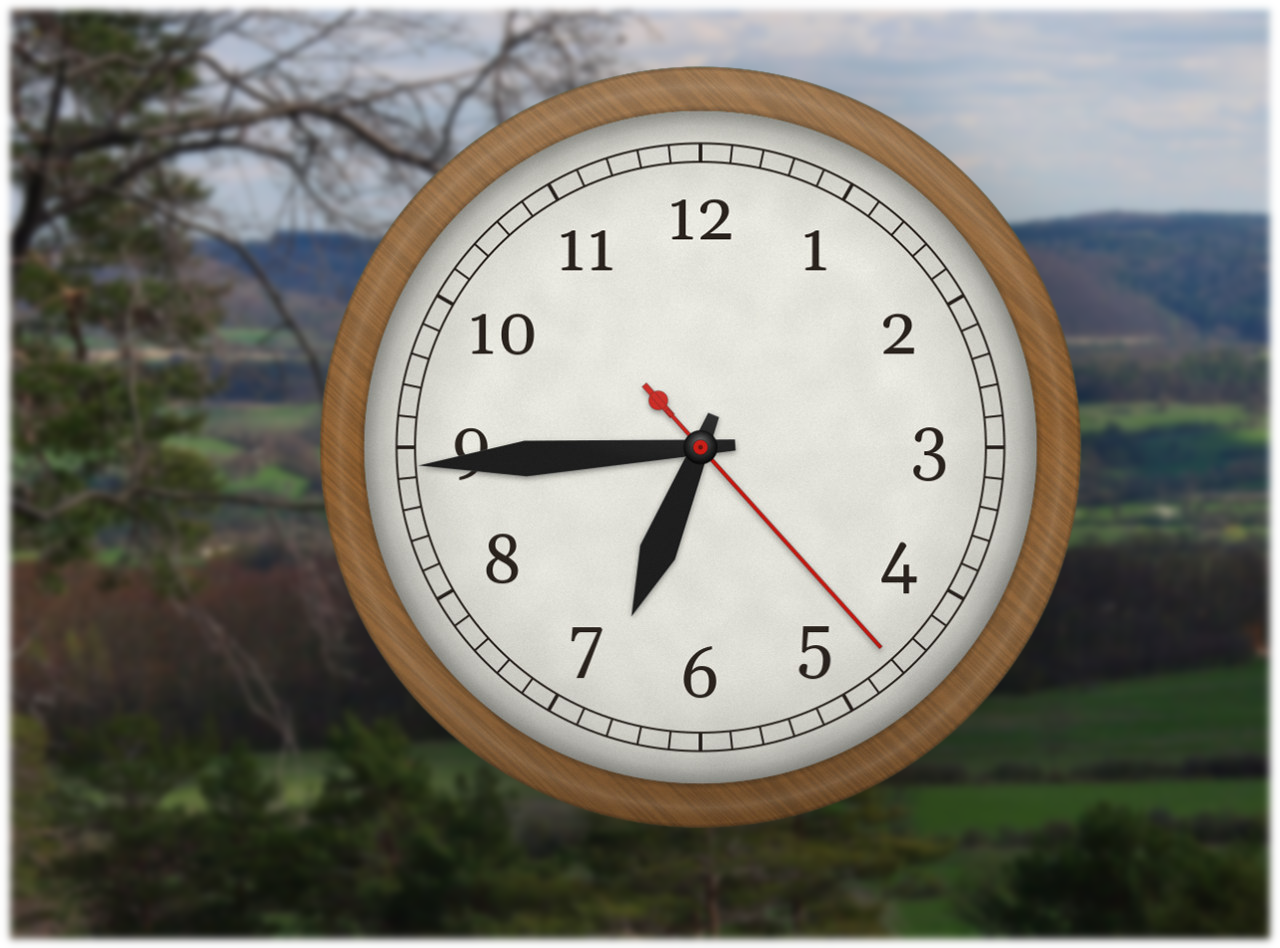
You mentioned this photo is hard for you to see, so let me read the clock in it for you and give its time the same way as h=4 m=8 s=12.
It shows h=6 m=44 s=23
